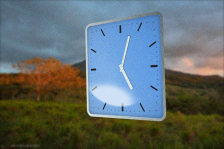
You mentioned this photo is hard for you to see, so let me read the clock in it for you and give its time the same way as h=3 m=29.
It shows h=5 m=3
